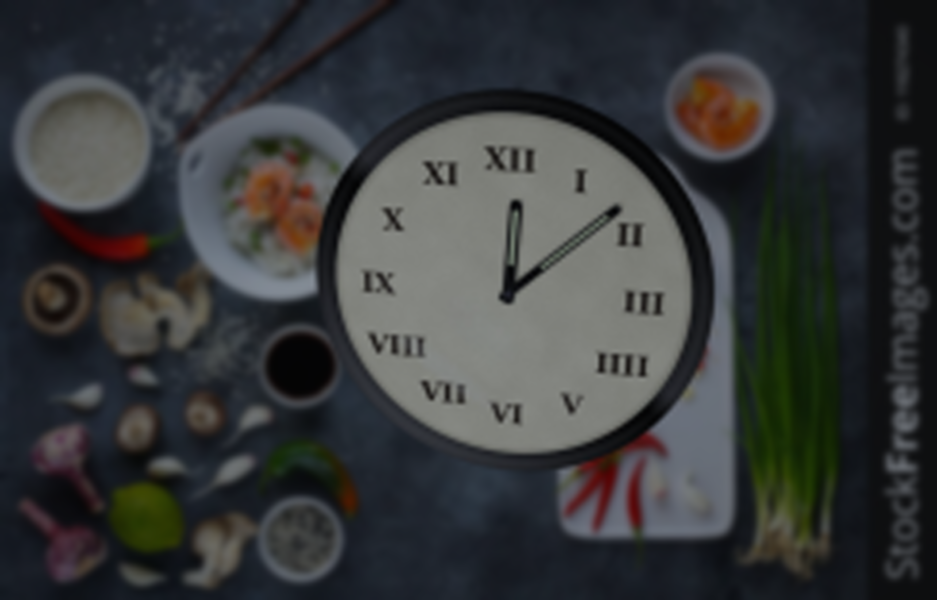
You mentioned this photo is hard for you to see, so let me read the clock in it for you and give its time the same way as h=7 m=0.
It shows h=12 m=8
